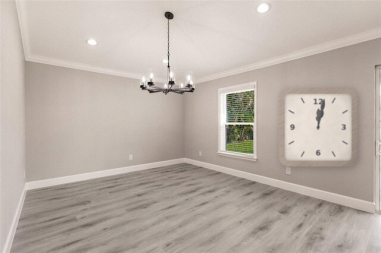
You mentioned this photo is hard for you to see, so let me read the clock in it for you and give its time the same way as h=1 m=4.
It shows h=12 m=2
